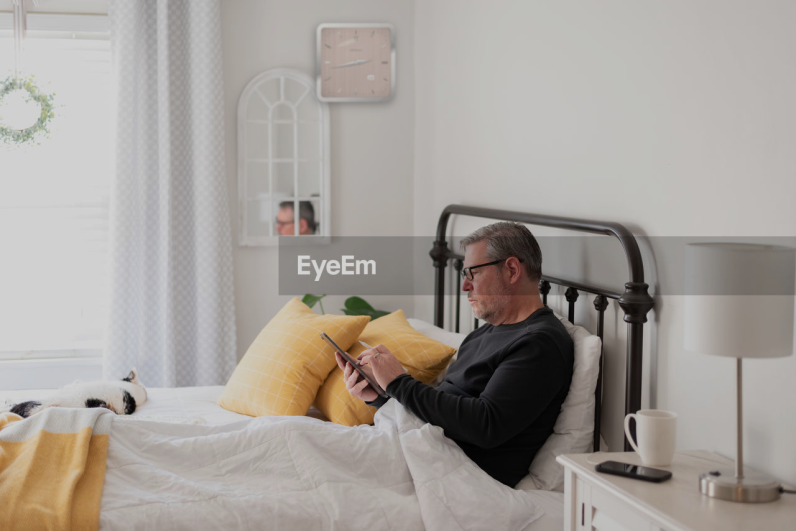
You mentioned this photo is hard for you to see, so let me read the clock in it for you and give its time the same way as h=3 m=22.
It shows h=2 m=43
